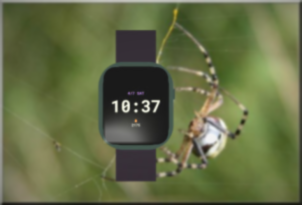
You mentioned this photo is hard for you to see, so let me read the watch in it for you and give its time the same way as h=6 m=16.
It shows h=10 m=37
